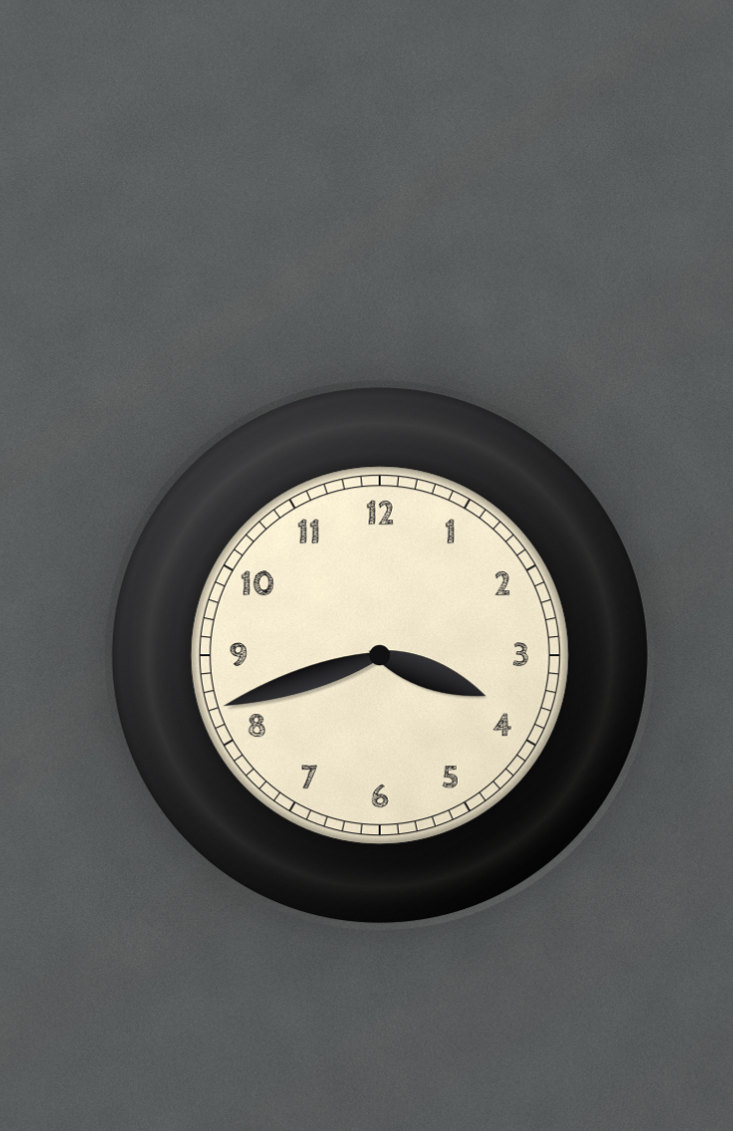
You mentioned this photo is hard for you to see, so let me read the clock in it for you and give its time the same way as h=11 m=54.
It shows h=3 m=42
